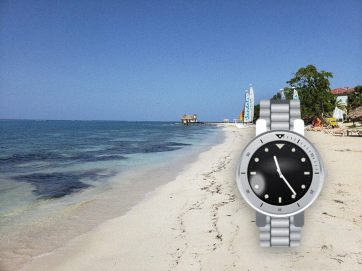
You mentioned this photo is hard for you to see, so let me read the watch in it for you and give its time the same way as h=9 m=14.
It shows h=11 m=24
